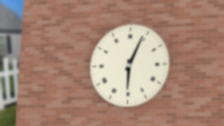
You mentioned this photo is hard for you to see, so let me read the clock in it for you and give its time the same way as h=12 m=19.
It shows h=6 m=4
